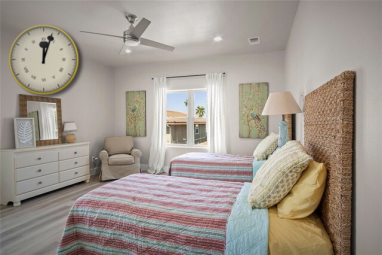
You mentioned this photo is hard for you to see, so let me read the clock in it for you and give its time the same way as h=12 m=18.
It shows h=12 m=3
